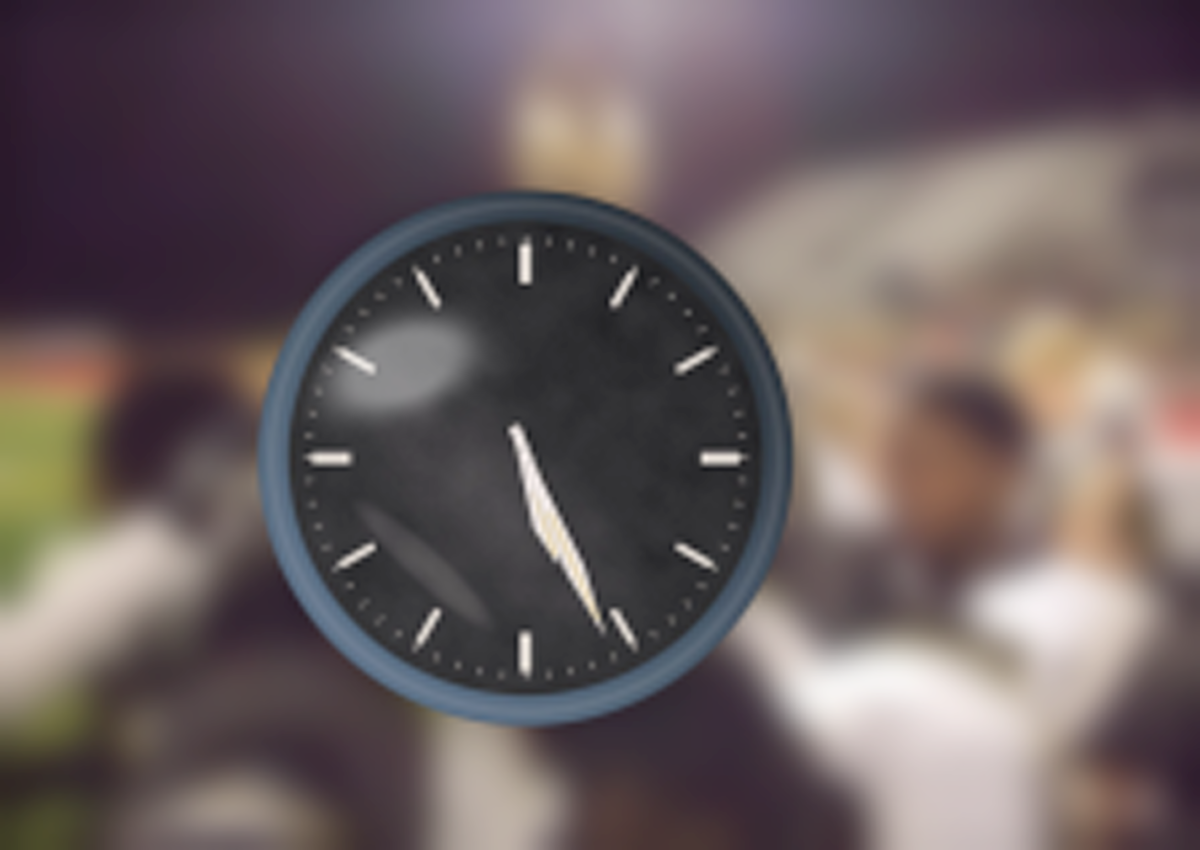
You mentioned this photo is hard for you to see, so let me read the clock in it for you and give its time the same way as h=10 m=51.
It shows h=5 m=26
